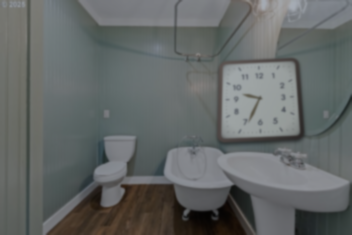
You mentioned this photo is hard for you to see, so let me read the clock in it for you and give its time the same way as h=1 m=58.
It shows h=9 m=34
